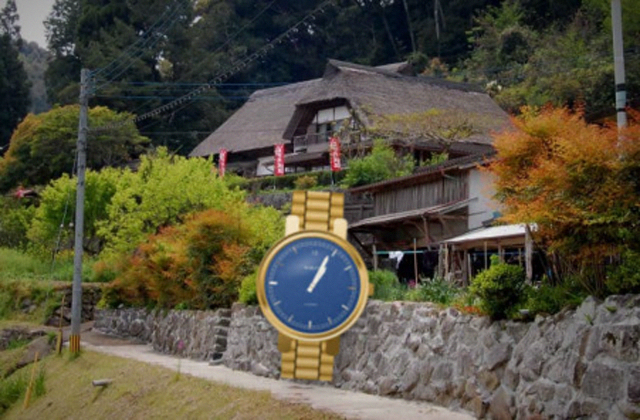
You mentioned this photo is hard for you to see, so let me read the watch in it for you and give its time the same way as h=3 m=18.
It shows h=1 m=4
